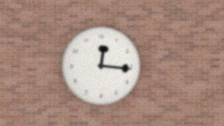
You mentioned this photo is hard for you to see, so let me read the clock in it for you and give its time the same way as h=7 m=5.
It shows h=12 m=16
